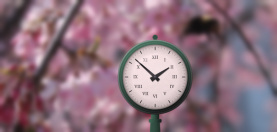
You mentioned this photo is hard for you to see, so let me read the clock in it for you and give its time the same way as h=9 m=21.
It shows h=1 m=52
